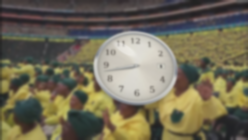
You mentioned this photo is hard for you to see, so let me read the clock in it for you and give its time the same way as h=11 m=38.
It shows h=8 m=43
